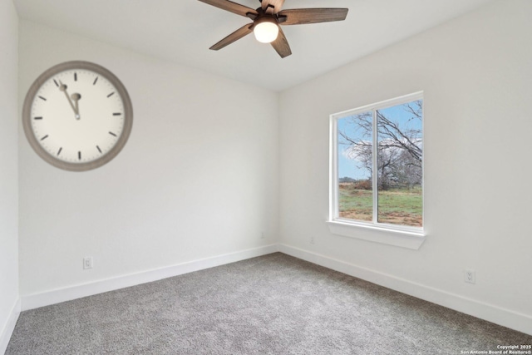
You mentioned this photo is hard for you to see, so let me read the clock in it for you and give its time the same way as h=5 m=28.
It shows h=11 m=56
